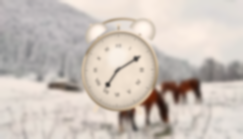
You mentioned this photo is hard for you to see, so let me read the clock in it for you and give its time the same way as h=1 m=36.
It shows h=7 m=10
